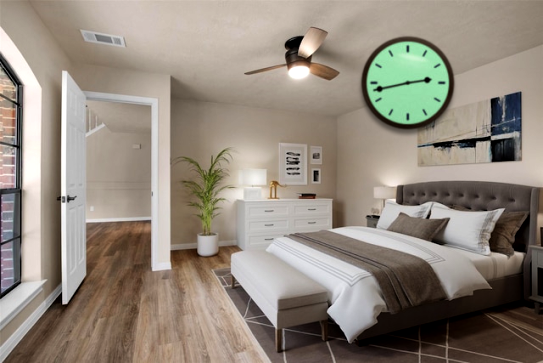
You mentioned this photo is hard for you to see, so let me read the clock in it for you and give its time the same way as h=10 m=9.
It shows h=2 m=43
